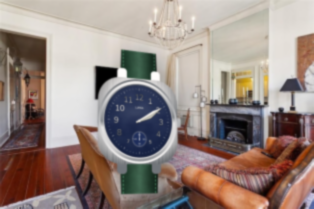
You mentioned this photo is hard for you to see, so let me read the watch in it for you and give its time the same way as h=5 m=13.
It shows h=2 m=10
